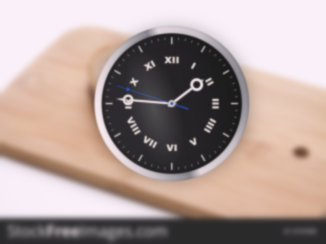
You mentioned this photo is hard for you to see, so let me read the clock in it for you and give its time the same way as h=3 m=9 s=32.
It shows h=1 m=45 s=48
